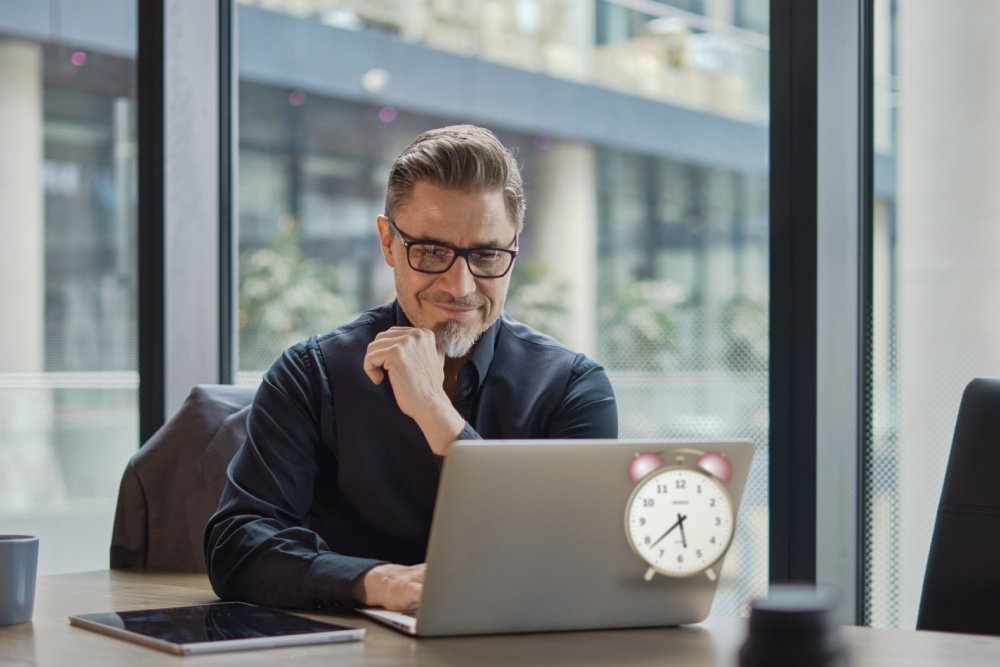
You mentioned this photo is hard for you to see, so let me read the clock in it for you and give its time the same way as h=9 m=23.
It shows h=5 m=38
